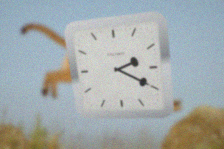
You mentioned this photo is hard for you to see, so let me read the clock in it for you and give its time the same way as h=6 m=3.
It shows h=2 m=20
